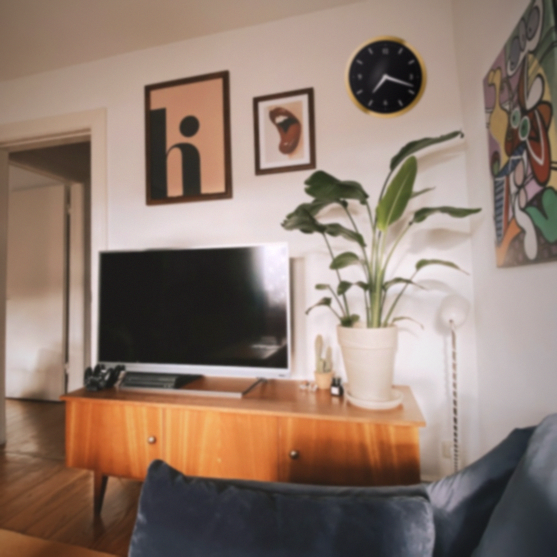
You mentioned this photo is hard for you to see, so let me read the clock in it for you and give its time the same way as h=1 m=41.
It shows h=7 m=18
